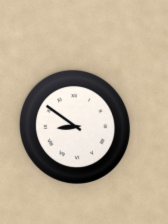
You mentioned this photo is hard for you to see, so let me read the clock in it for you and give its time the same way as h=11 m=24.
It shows h=8 m=51
